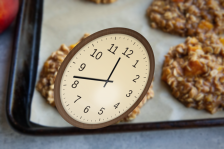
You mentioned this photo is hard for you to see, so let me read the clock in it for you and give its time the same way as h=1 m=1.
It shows h=11 m=42
